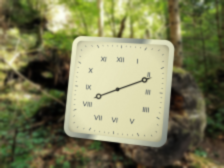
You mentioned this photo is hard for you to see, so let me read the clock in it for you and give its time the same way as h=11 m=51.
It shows h=8 m=11
